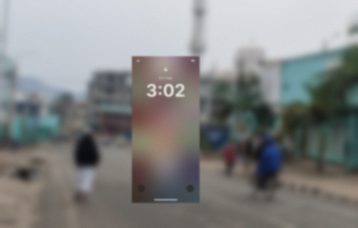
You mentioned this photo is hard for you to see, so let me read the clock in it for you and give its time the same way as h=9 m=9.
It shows h=3 m=2
